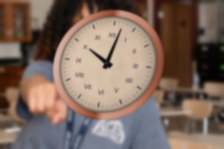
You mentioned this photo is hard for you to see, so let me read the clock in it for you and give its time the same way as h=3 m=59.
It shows h=10 m=2
